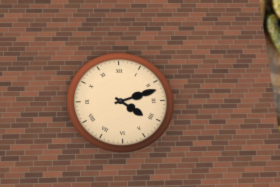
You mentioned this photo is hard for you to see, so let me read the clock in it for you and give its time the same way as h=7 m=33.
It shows h=4 m=12
